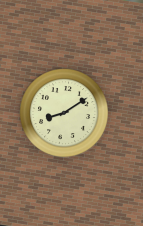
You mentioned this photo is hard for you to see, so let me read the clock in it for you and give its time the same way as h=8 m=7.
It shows h=8 m=8
